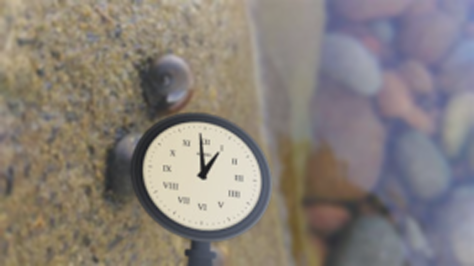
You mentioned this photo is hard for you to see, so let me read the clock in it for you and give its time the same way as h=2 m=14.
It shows h=12 m=59
